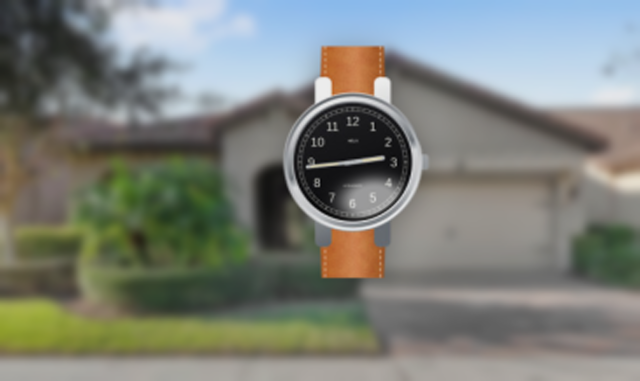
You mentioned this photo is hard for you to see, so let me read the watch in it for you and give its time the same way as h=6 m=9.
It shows h=2 m=44
